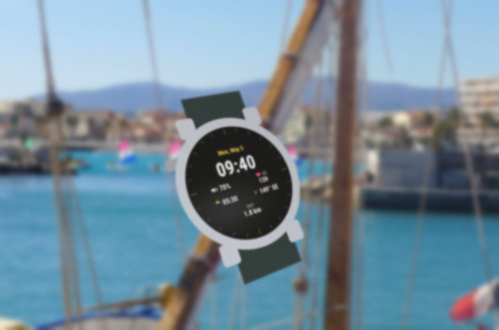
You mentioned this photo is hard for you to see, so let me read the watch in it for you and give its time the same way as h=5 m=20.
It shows h=9 m=40
